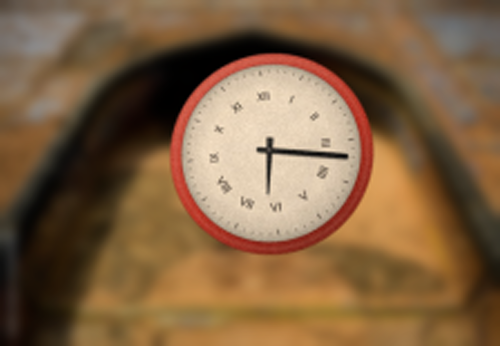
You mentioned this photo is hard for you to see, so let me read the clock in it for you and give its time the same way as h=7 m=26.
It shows h=6 m=17
